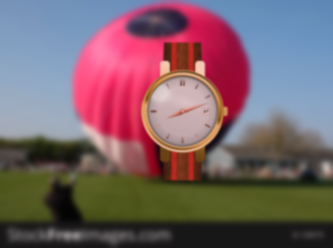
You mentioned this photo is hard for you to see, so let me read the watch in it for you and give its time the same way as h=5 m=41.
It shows h=8 m=12
